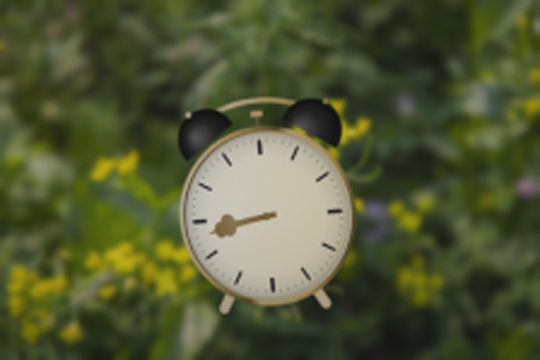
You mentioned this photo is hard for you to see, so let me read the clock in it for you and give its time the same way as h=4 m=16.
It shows h=8 m=43
